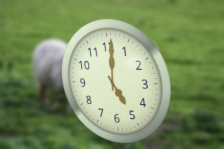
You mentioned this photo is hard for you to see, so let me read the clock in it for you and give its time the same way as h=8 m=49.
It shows h=5 m=1
